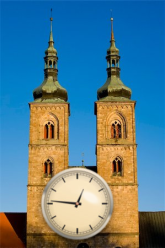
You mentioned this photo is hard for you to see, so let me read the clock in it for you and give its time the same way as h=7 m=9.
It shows h=12 m=46
